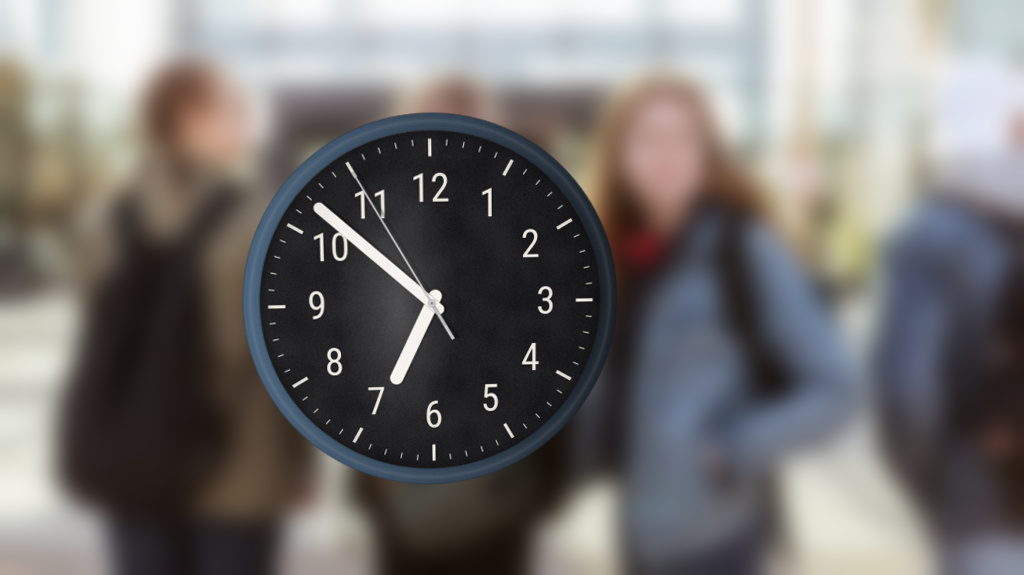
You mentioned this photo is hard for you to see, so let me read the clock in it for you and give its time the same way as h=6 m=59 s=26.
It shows h=6 m=51 s=55
